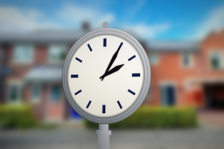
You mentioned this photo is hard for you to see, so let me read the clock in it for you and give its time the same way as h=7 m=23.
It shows h=2 m=5
